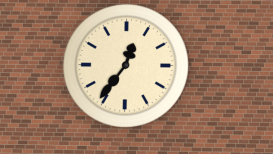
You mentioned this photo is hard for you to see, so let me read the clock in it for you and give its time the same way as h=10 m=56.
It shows h=12 m=36
